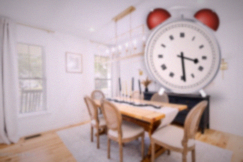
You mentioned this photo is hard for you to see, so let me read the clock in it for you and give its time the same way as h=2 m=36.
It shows h=3 m=29
